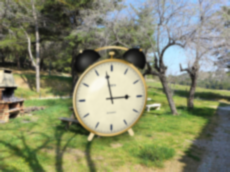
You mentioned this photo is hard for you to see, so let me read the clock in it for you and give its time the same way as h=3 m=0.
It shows h=2 m=58
